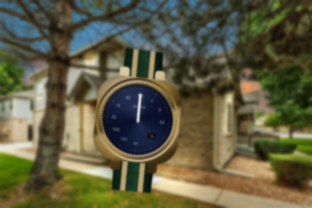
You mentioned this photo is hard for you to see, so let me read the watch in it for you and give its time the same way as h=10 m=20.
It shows h=12 m=0
